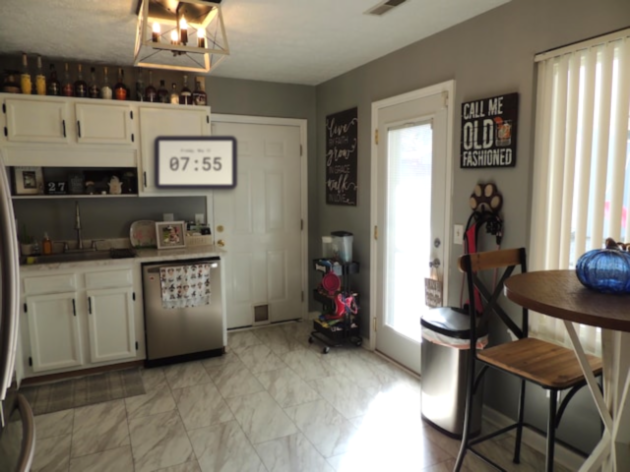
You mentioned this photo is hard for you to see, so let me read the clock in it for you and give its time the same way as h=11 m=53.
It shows h=7 m=55
